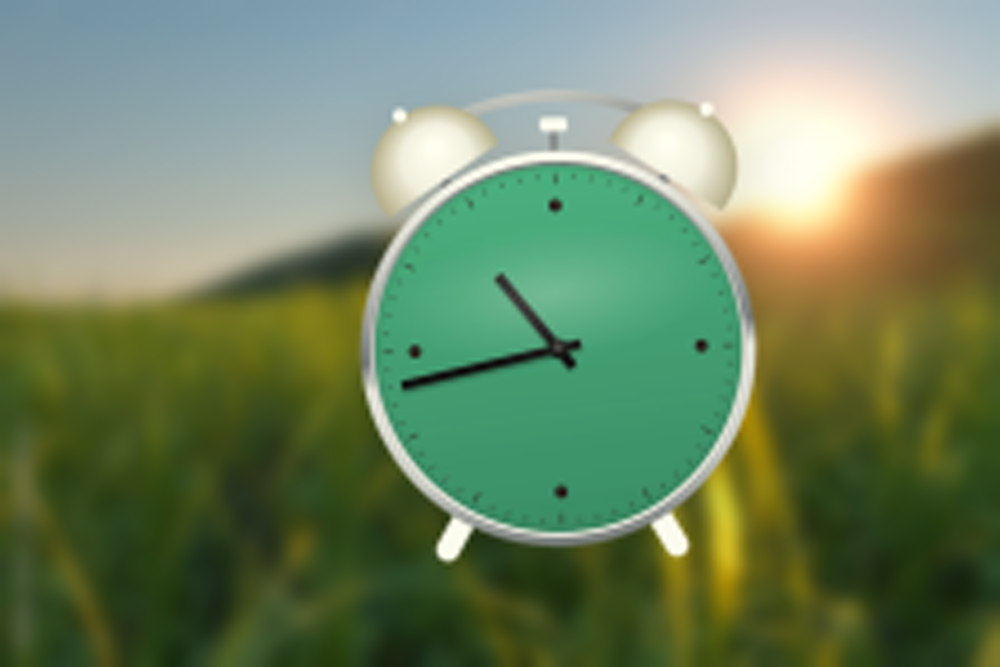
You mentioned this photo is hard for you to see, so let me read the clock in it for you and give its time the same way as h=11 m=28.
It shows h=10 m=43
